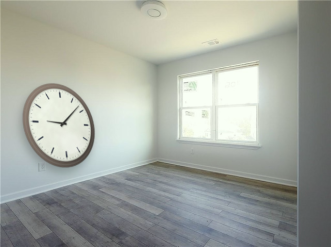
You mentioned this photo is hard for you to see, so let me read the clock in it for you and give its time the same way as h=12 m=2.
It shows h=9 m=8
